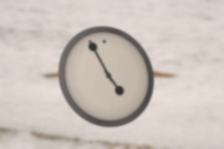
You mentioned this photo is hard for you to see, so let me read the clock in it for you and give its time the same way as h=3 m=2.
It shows h=4 m=56
